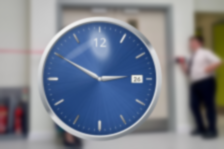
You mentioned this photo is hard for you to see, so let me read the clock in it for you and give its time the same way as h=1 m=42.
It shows h=2 m=50
